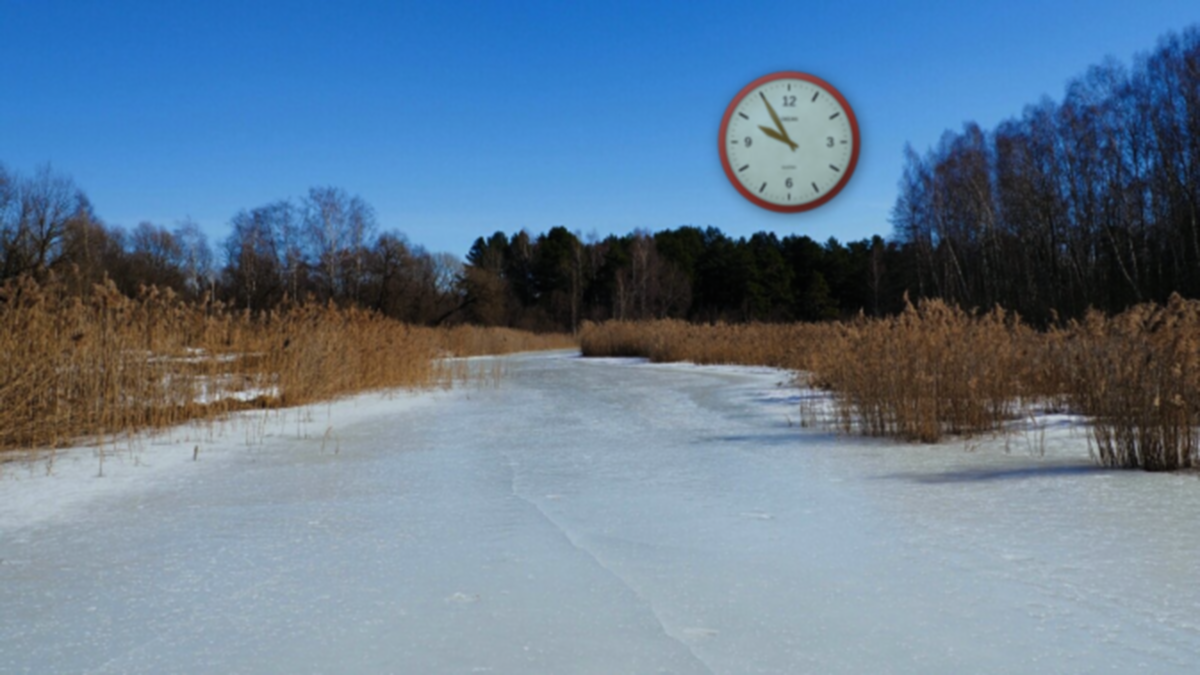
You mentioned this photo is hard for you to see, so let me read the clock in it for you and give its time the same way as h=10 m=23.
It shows h=9 m=55
